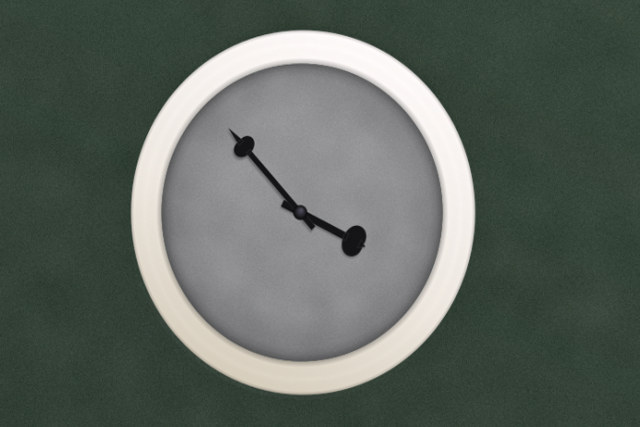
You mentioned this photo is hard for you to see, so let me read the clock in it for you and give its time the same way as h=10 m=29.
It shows h=3 m=53
